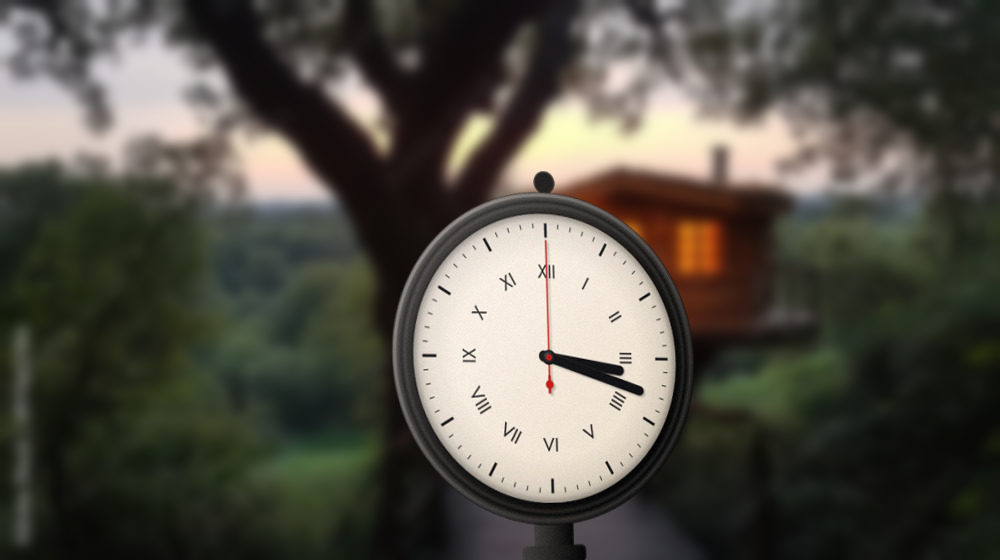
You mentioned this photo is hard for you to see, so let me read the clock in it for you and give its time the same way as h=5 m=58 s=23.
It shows h=3 m=18 s=0
